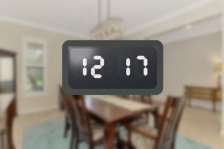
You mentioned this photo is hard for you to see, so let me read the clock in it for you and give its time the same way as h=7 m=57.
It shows h=12 m=17
